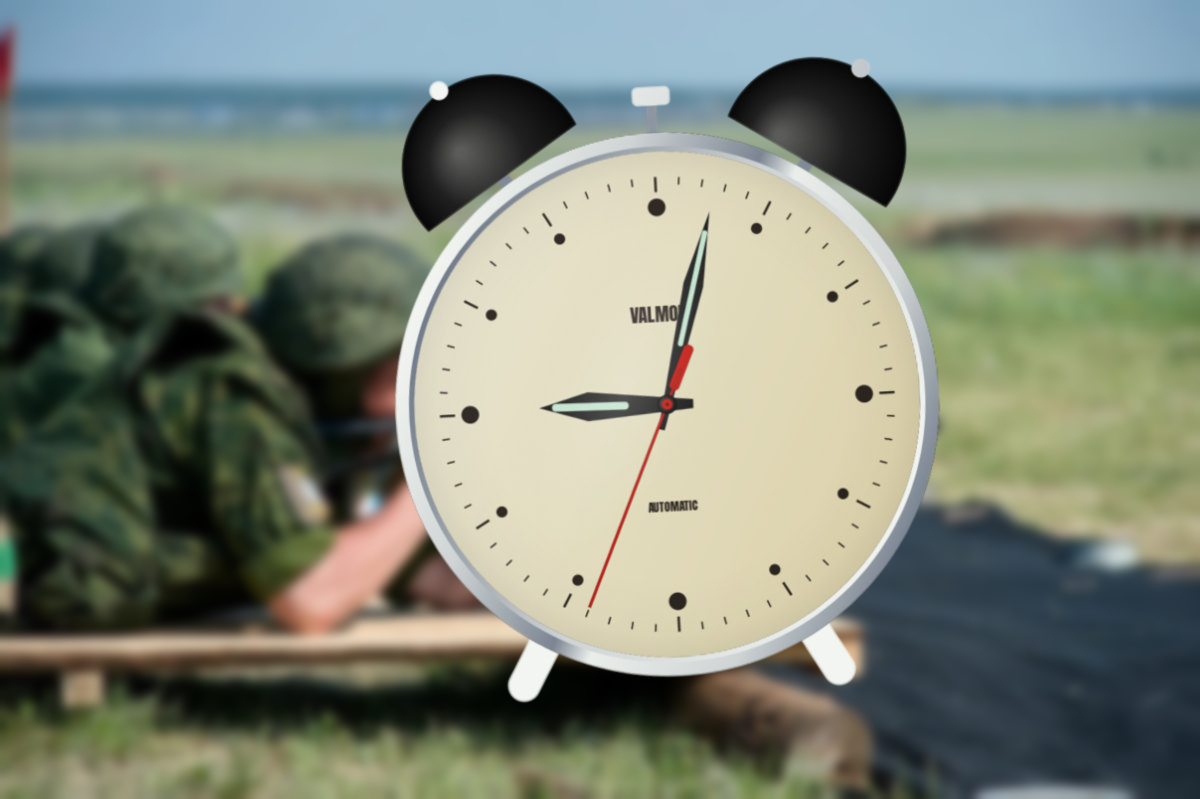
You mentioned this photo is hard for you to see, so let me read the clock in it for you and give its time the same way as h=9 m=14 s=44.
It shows h=9 m=2 s=34
